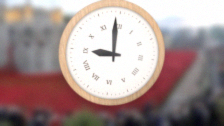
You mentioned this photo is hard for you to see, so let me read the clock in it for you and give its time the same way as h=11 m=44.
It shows h=8 m=59
